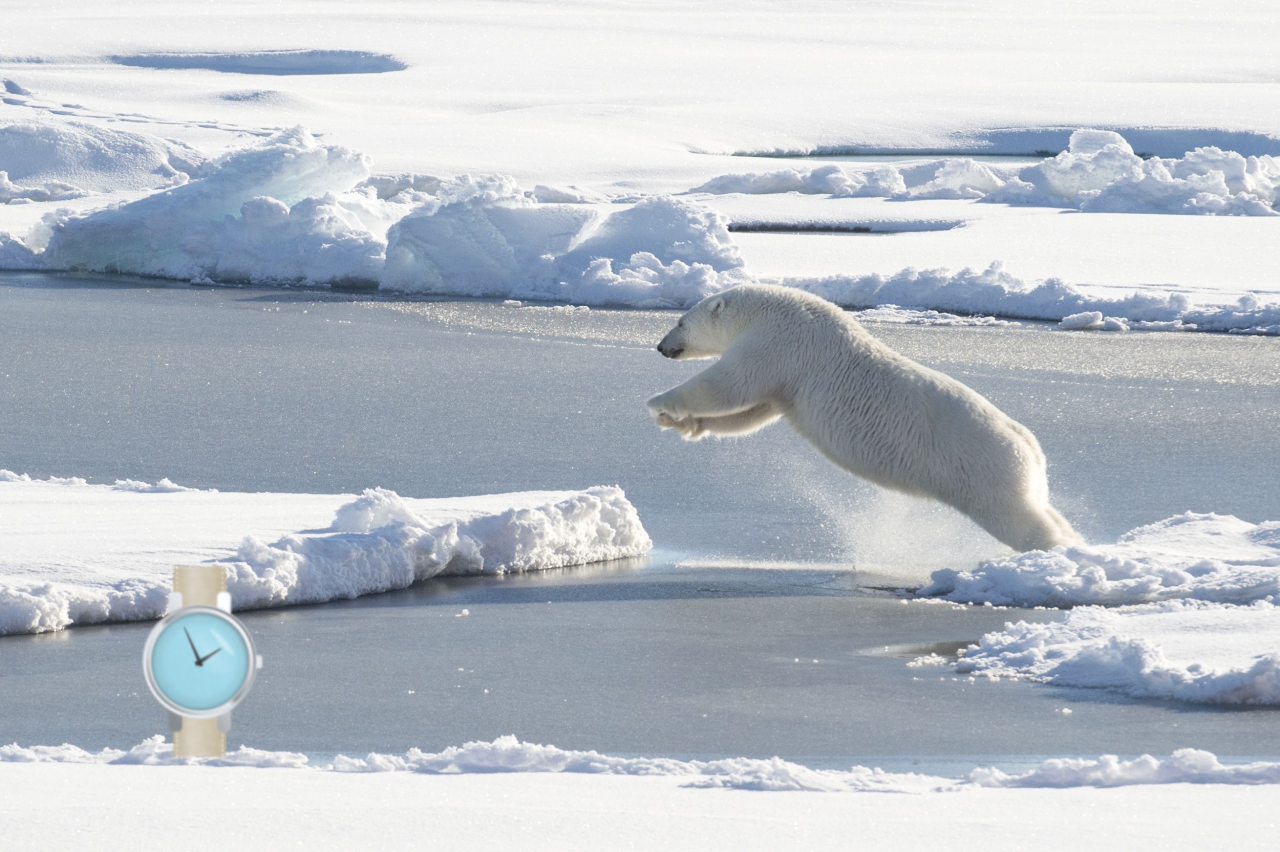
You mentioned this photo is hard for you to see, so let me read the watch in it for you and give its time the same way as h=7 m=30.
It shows h=1 m=56
